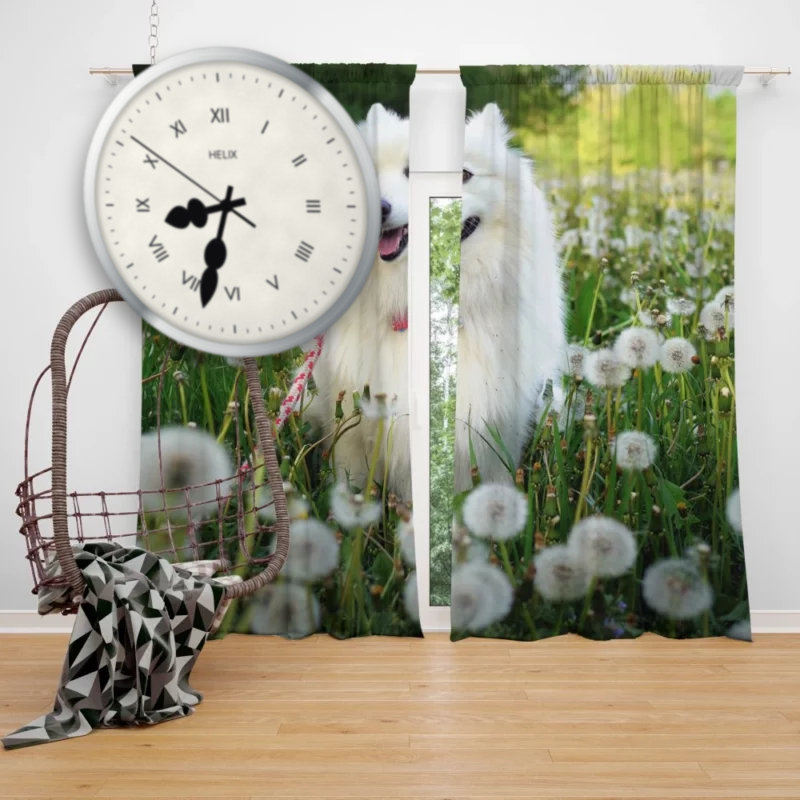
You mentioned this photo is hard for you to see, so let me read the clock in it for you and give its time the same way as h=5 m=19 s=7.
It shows h=8 m=32 s=51
